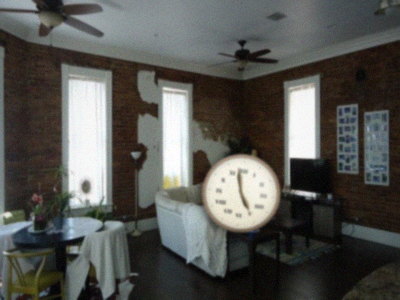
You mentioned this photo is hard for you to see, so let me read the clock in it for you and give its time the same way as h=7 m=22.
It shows h=4 m=58
